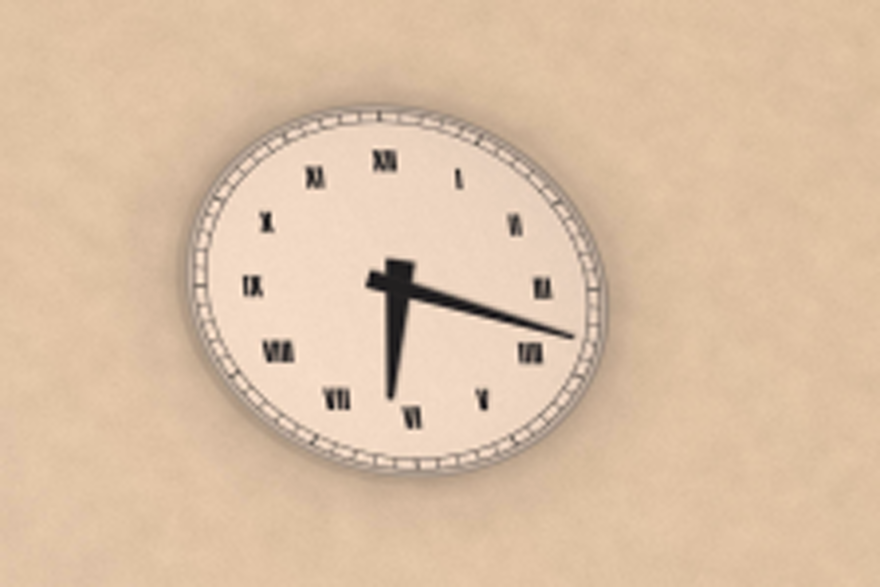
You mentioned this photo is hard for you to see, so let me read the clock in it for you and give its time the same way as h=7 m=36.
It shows h=6 m=18
